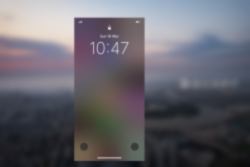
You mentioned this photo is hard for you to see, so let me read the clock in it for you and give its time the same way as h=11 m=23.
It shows h=10 m=47
